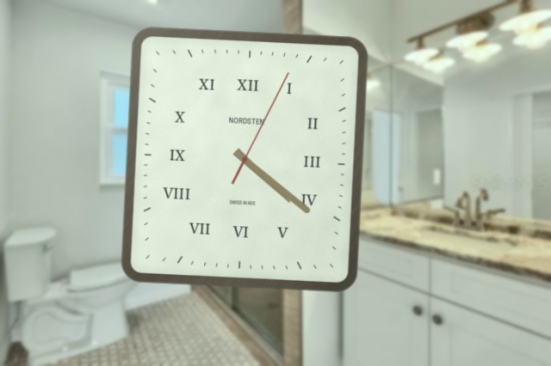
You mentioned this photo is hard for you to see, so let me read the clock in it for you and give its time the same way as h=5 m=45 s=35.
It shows h=4 m=21 s=4
